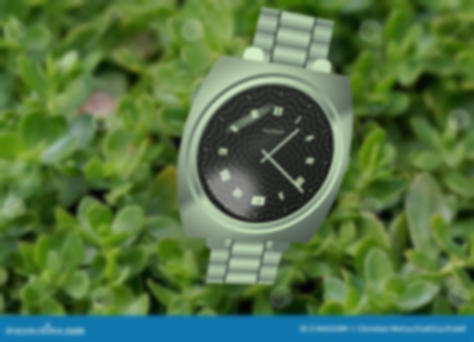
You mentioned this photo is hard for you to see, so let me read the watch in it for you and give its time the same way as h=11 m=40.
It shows h=1 m=21
